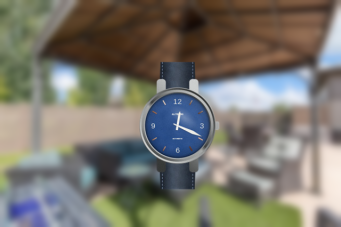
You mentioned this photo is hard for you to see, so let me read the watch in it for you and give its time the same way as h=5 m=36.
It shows h=12 m=19
